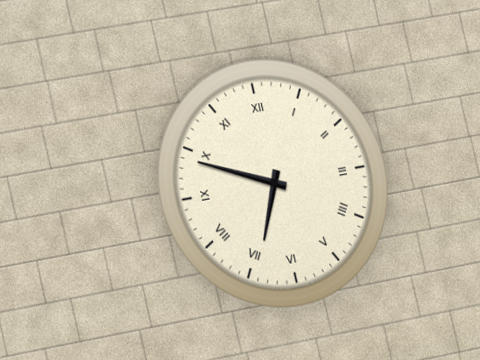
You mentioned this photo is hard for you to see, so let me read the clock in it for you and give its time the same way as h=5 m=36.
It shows h=6 m=49
